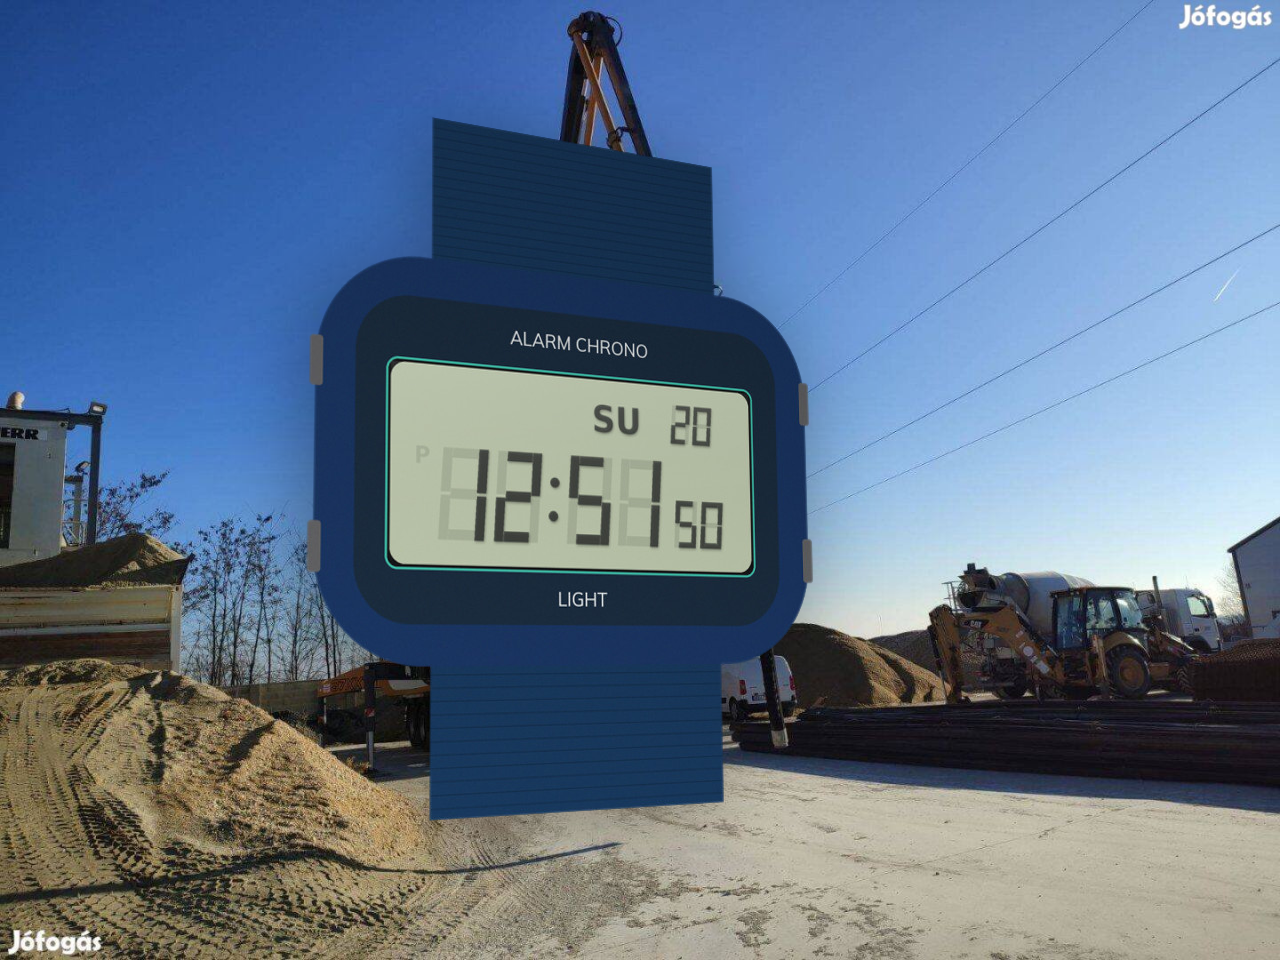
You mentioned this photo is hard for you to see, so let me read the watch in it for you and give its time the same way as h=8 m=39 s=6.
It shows h=12 m=51 s=50
